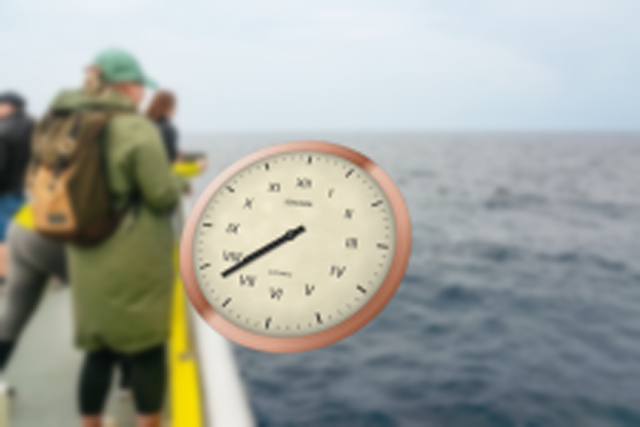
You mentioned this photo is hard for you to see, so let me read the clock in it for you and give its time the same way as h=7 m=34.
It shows h=7 m=38
